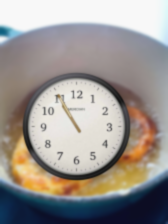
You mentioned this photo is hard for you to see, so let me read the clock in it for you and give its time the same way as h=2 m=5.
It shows h=10 m=55
